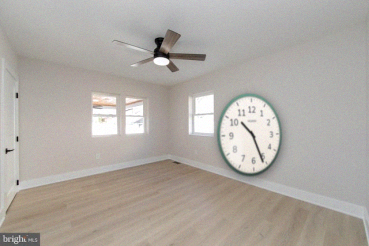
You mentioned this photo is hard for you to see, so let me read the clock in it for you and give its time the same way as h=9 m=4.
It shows h=10 m=26
